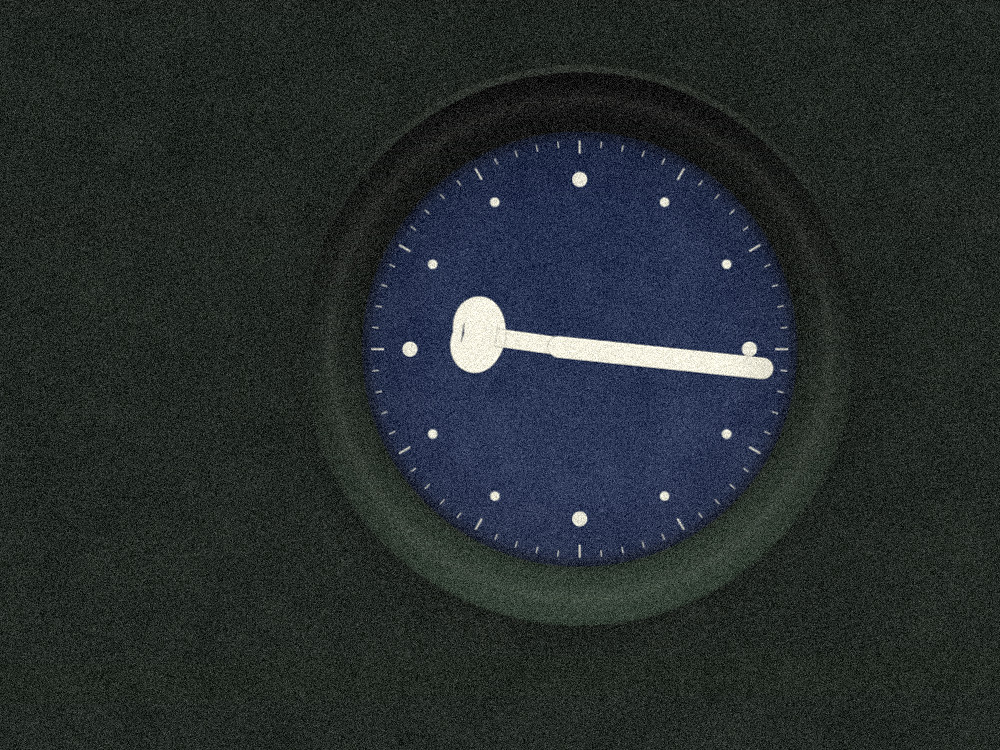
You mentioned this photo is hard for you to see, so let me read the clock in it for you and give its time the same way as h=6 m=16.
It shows h=9 m=16
